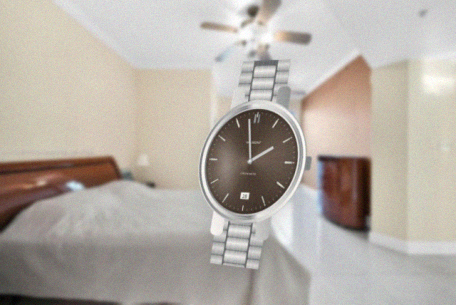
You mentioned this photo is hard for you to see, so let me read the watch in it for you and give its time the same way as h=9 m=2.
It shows h=1 m=58
